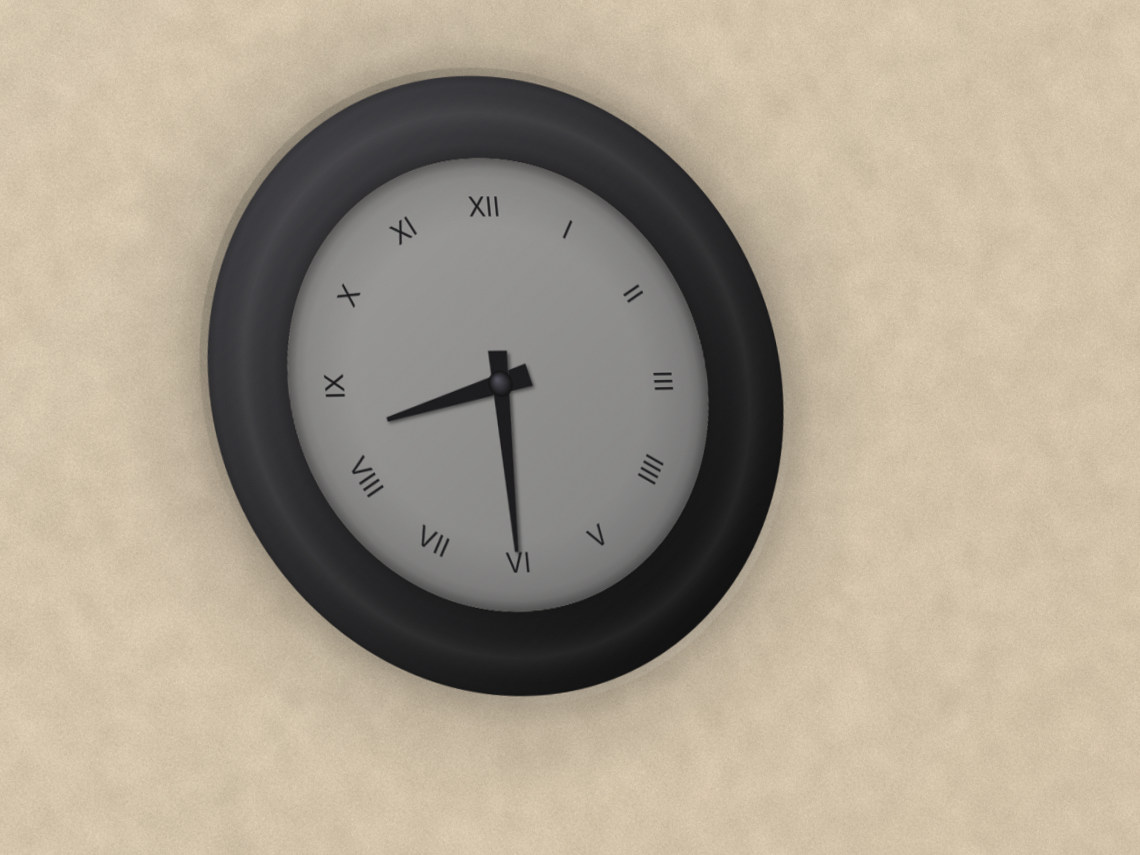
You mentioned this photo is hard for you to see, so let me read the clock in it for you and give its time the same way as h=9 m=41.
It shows h=8 m=30
